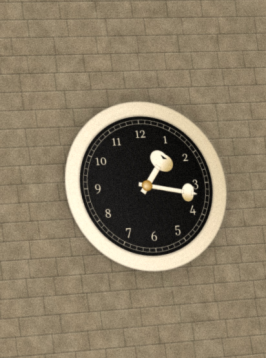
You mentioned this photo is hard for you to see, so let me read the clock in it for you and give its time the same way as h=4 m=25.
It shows h=1 m=17
